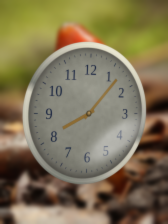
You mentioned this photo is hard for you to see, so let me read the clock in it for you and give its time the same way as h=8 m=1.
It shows h=8 m=7
